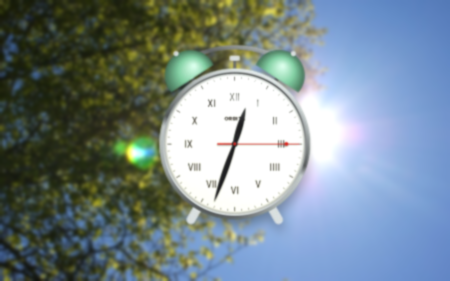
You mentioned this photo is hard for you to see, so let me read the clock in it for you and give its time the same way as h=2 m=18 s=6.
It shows h=12 m=33 s=15
